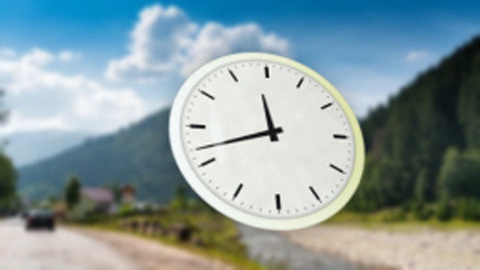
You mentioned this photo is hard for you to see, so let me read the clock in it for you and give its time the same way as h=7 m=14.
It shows h=11 m=42
